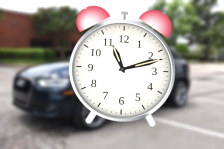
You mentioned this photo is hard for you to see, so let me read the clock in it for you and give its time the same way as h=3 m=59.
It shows h=11 m=12
